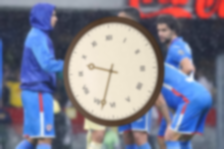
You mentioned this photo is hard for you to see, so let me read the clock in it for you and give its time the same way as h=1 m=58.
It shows h=9 m=33
